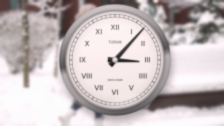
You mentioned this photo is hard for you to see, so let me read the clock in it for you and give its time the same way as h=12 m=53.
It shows h=3 m=7
